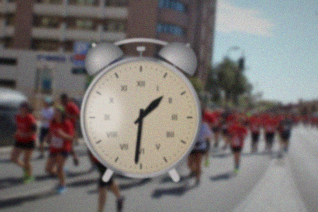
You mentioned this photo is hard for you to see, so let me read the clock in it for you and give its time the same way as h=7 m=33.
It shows h=1 m=31
